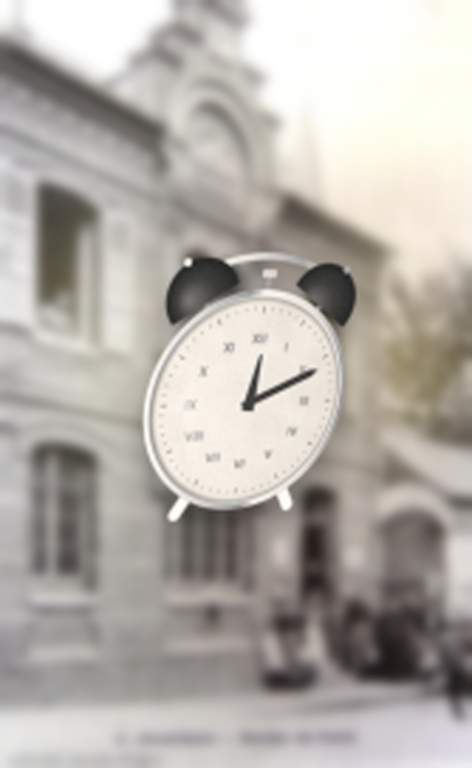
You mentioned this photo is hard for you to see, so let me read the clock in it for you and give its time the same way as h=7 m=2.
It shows h=12 m=11
